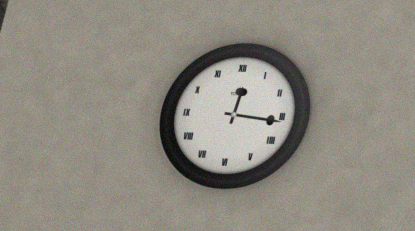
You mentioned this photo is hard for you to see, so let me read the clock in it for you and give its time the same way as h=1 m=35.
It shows h=12 m=16
